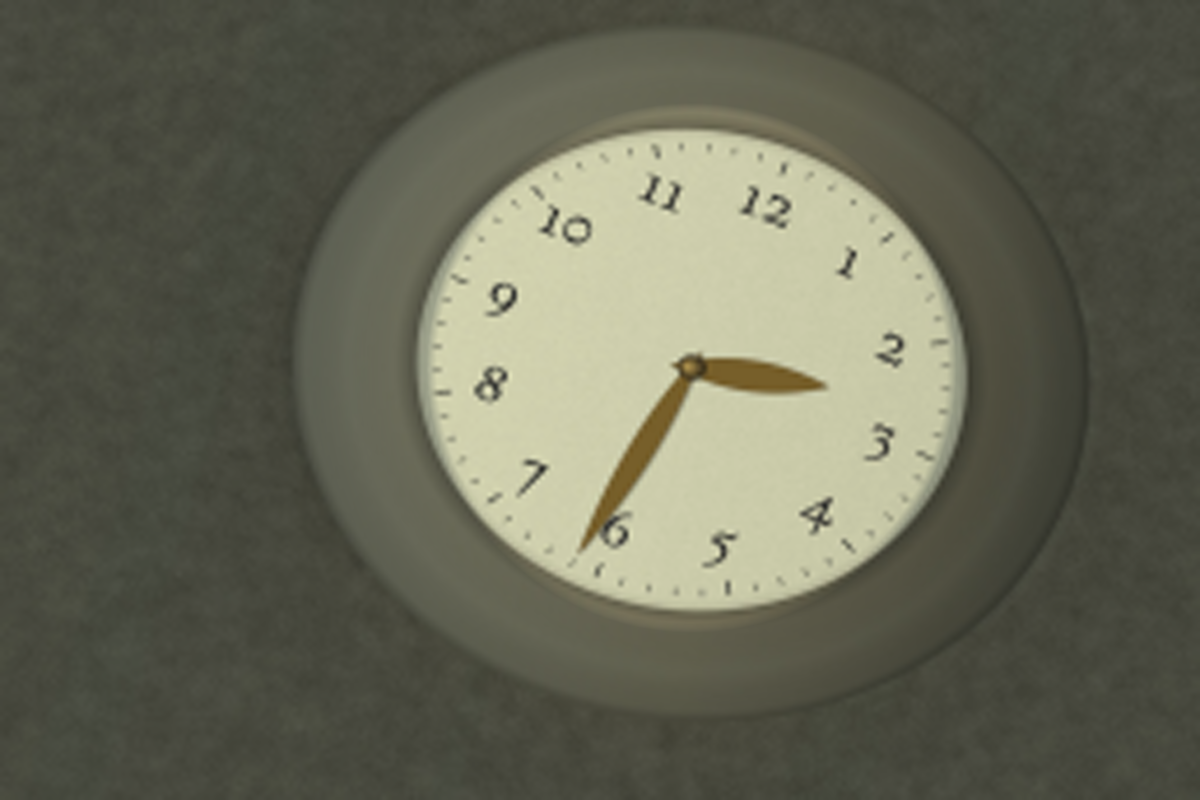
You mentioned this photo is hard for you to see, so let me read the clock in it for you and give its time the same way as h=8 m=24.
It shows h=2 m=31
